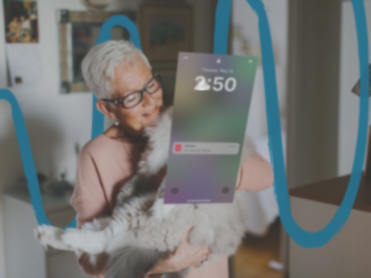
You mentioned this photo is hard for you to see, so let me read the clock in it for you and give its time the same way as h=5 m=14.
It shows h=2 m=50
